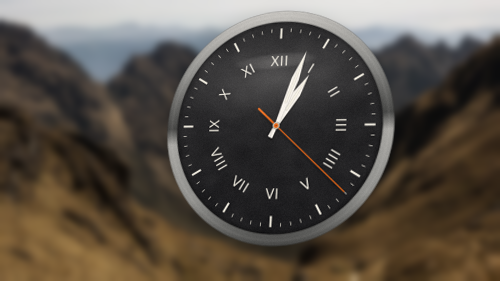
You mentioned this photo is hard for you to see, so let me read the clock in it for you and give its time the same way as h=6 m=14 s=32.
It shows h=1 m=3 s=22
